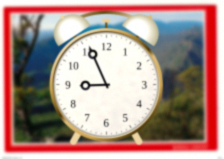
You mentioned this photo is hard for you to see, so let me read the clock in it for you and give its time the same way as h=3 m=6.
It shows h=8 m=56
